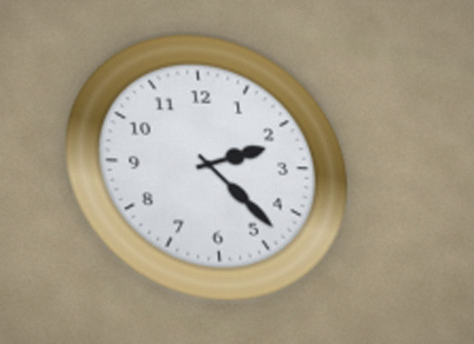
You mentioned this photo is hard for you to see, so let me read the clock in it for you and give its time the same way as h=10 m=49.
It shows h=2 m=23
